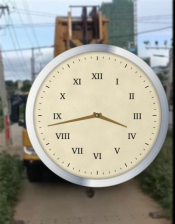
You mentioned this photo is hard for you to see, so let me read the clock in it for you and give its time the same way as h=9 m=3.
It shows h=3 m=43
